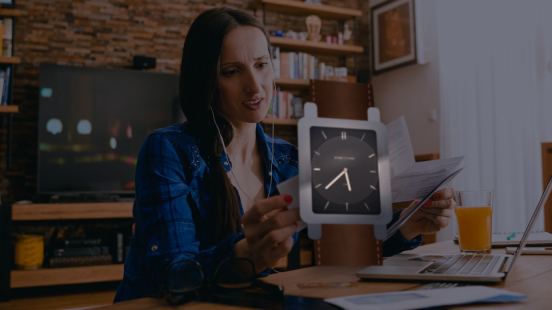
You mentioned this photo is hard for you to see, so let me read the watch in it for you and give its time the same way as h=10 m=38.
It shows h=5 m=38
